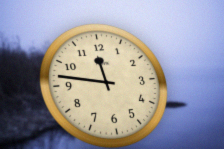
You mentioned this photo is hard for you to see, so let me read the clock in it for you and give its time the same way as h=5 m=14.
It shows h=11 m=47
